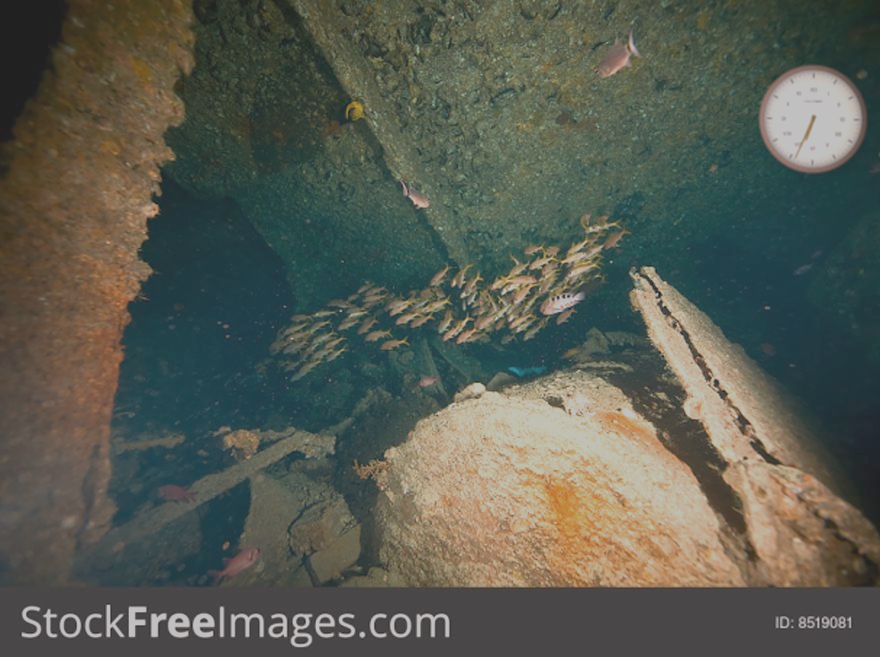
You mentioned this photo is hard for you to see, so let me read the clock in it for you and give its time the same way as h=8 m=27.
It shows h=6 m=34
